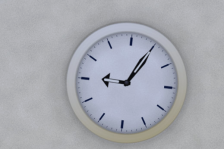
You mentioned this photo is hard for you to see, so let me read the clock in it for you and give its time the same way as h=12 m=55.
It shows h=9 m=5
